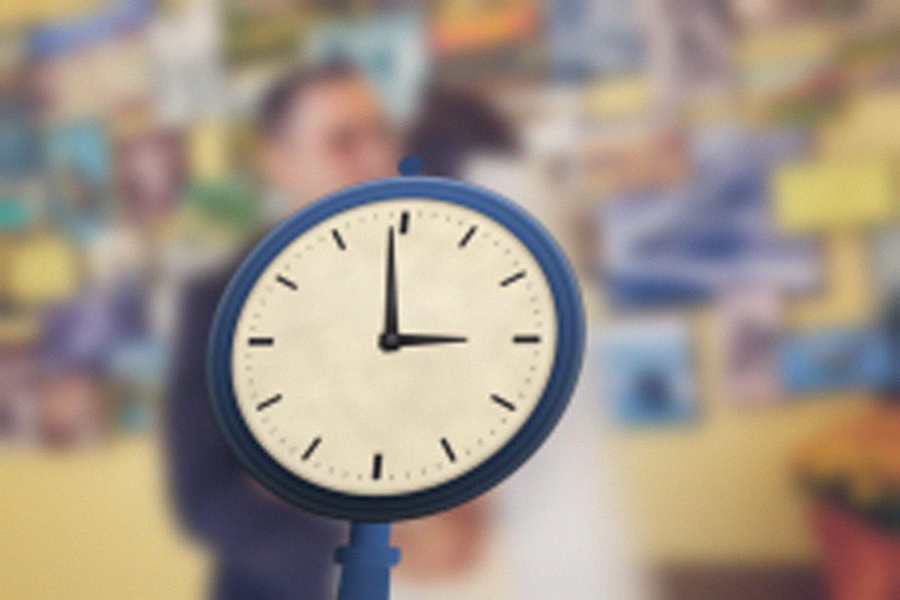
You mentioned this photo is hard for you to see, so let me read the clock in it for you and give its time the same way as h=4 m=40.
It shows h=2 m=59
